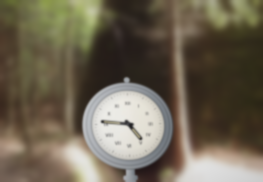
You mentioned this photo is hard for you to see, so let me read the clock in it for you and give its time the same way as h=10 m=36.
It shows h=4 m=46
